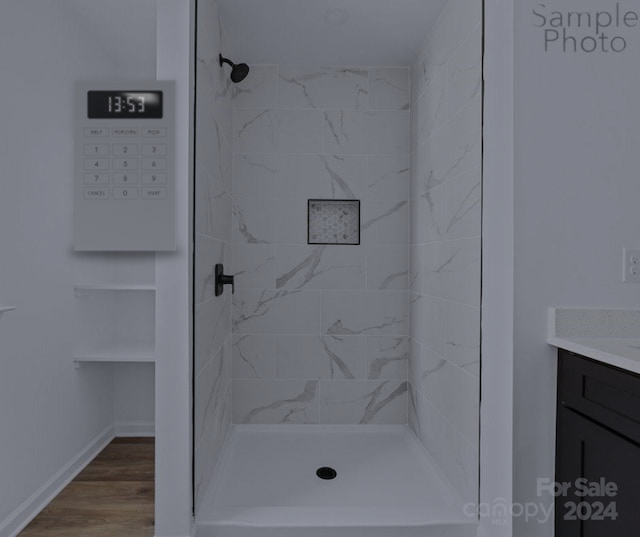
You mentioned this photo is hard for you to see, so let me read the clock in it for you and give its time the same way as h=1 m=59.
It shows h=13 m=53
